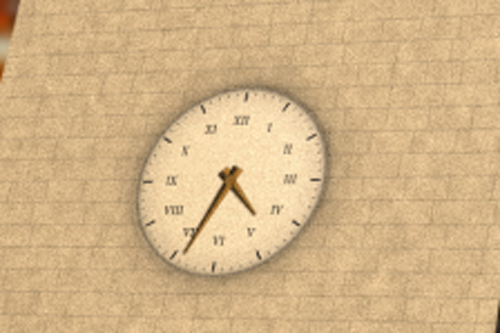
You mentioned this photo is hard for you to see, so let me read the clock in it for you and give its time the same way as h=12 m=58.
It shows h=4 m=34
